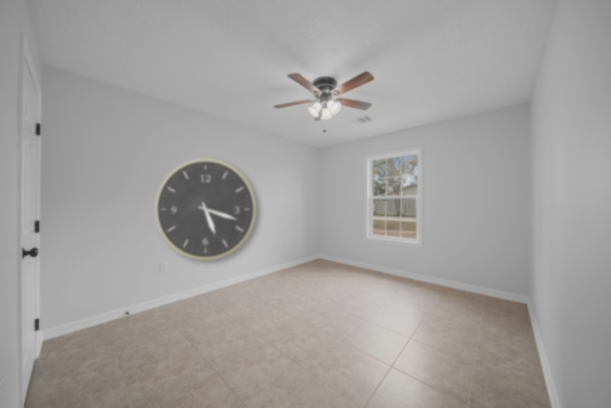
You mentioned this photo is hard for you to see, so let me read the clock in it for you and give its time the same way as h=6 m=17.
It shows h=5 m=18
